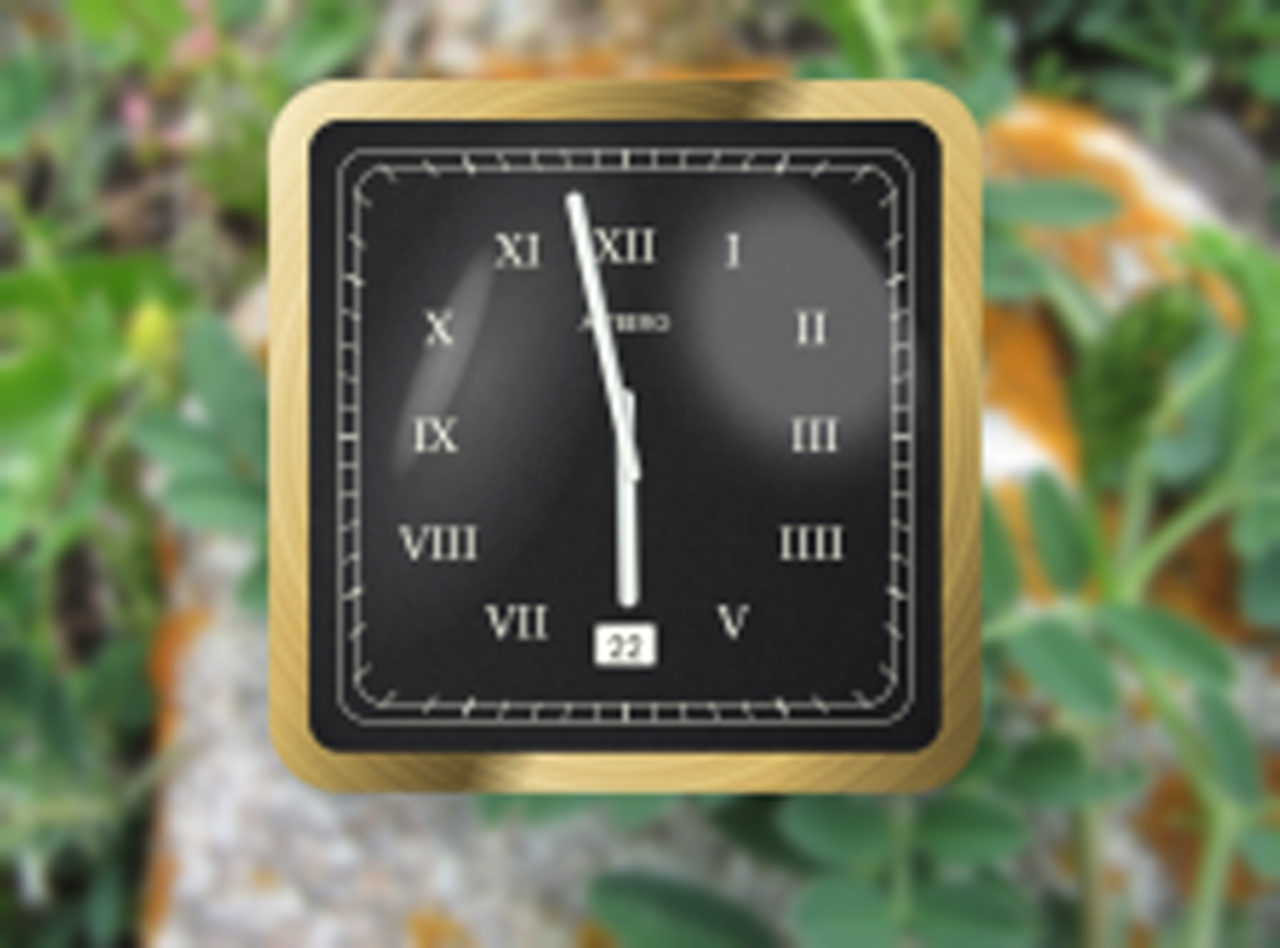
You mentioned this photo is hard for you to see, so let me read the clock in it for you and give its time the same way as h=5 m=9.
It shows h=5 m=58
